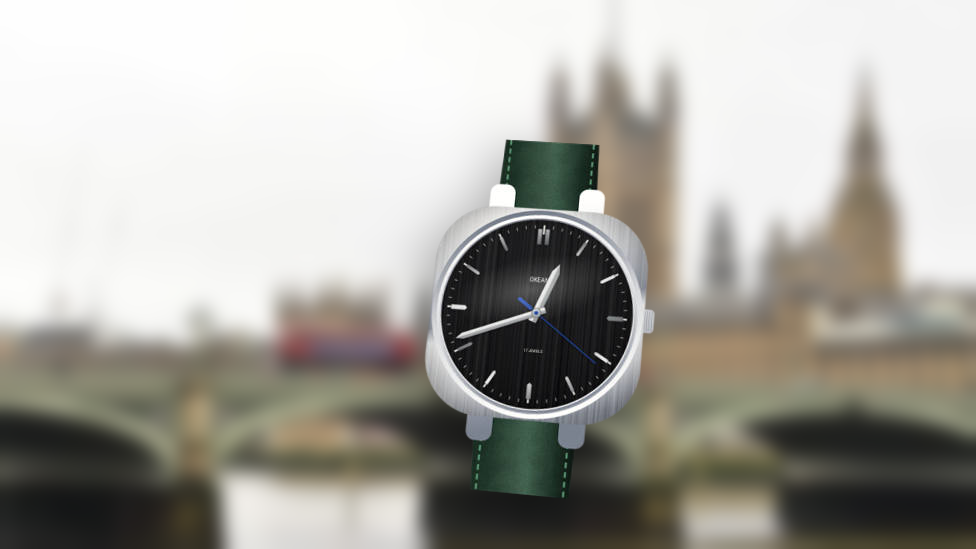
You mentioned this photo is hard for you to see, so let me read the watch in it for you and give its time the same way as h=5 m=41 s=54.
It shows h=12 m=41 s=21
